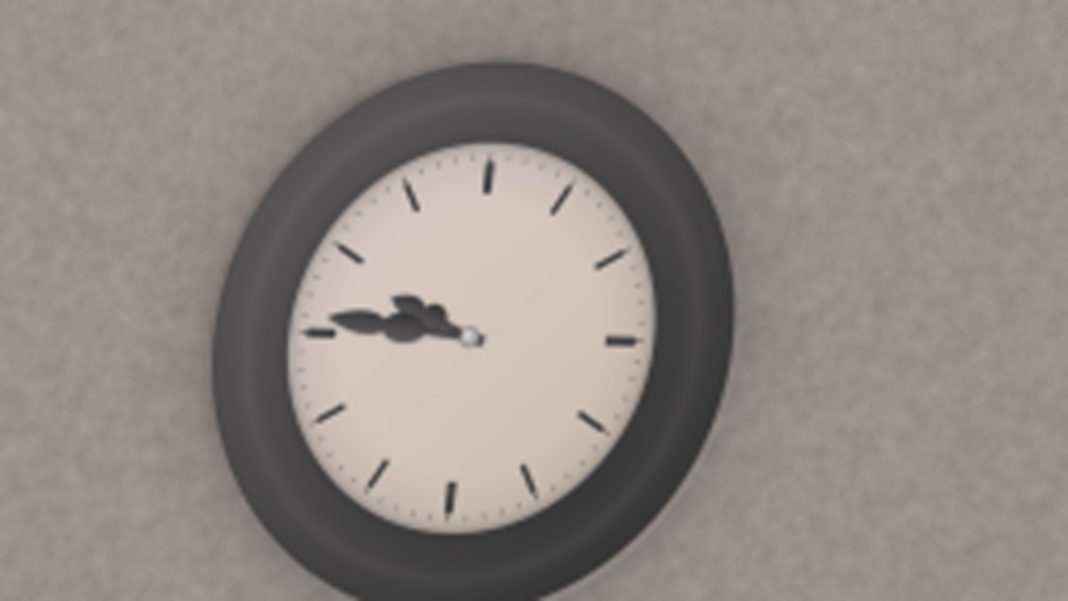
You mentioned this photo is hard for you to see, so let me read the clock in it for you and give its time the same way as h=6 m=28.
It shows h=9 m=46
